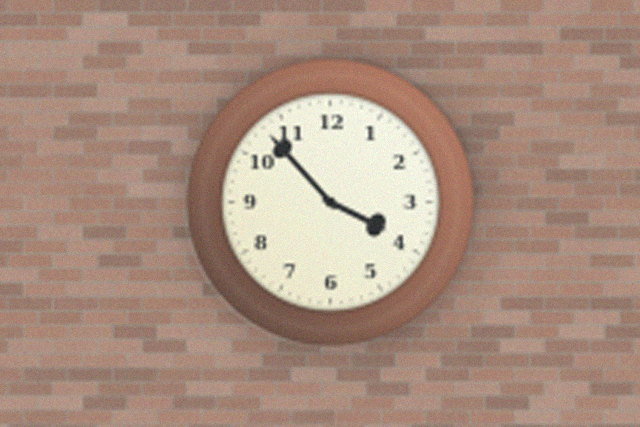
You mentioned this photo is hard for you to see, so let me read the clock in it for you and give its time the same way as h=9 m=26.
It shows h=3 m=53
